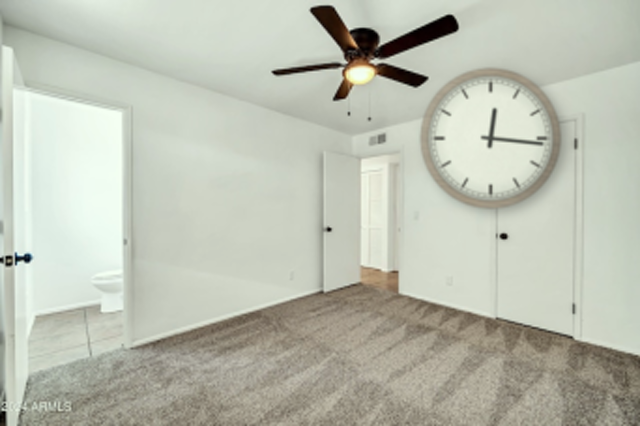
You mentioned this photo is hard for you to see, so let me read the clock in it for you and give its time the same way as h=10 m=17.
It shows h=12 m=16
